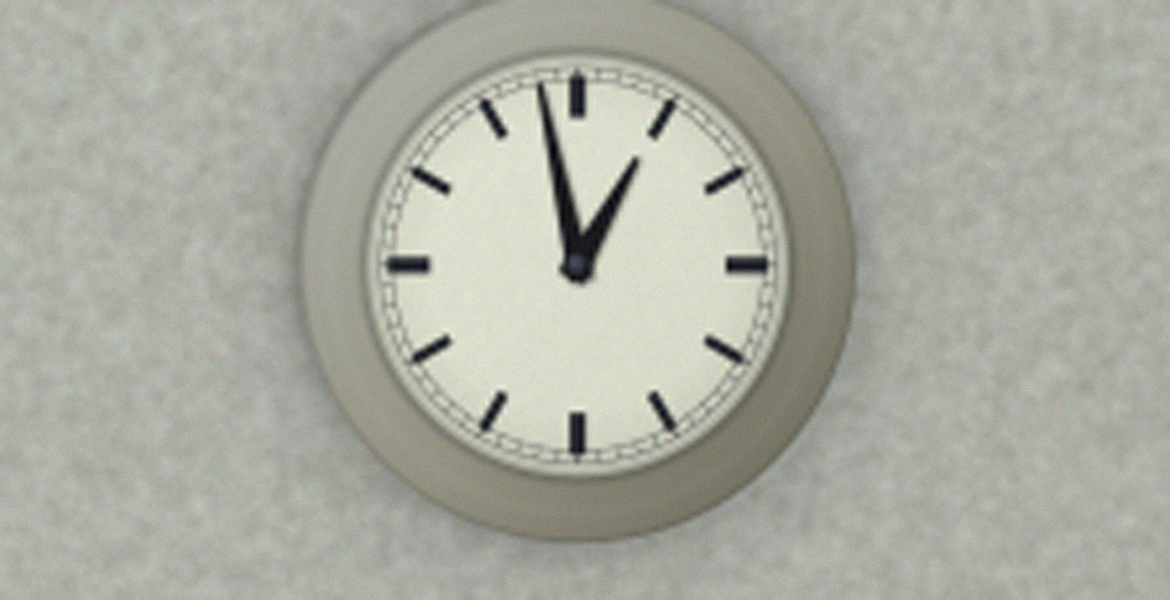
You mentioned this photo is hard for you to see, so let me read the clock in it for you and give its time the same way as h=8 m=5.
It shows h=12 m=58
